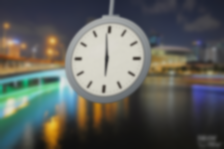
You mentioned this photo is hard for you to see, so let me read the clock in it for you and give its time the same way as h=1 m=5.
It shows h=5 m=59
